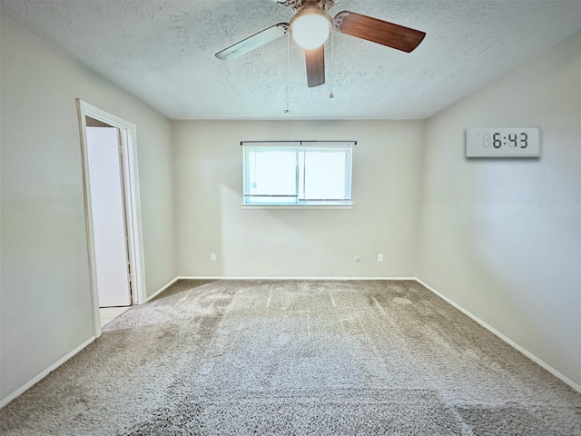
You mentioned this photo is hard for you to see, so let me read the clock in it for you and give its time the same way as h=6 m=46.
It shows h=6 m=43
